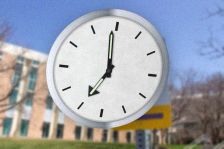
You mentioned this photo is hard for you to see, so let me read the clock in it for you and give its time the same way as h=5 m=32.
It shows h=6 m=59
